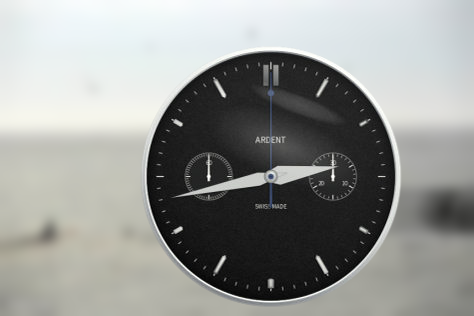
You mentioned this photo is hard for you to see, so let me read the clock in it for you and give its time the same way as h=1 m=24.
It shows h=2 m=43
